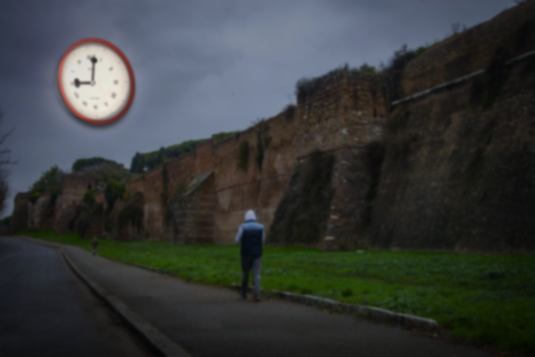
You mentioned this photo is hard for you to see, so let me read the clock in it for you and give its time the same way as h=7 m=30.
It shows h=9 m=2
